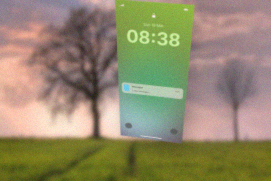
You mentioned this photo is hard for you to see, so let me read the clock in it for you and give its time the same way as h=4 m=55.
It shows h=8 m=38
